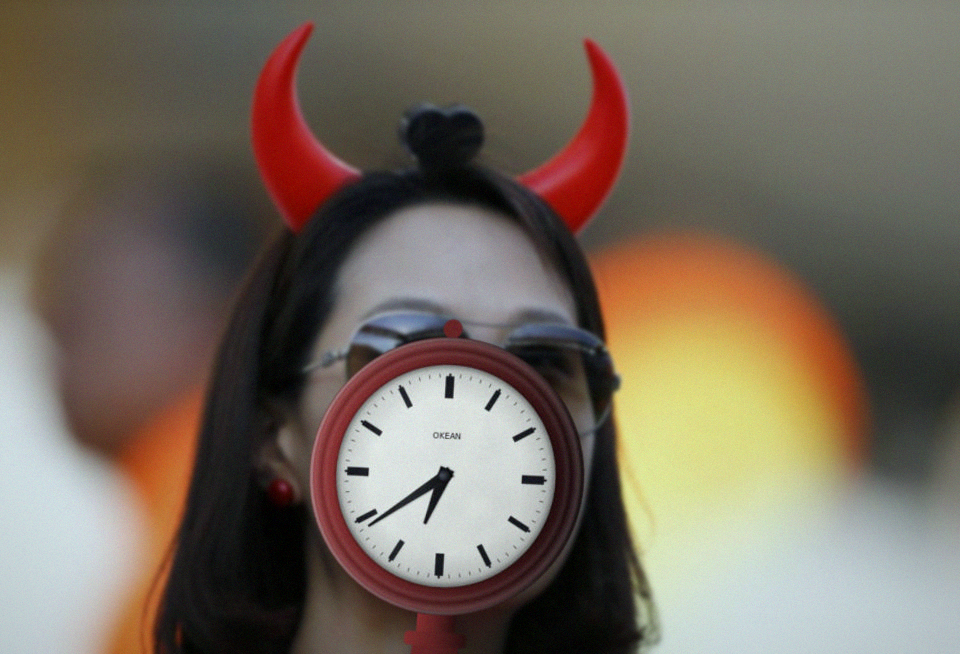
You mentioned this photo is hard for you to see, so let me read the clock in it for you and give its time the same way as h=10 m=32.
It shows h=6 m=39
